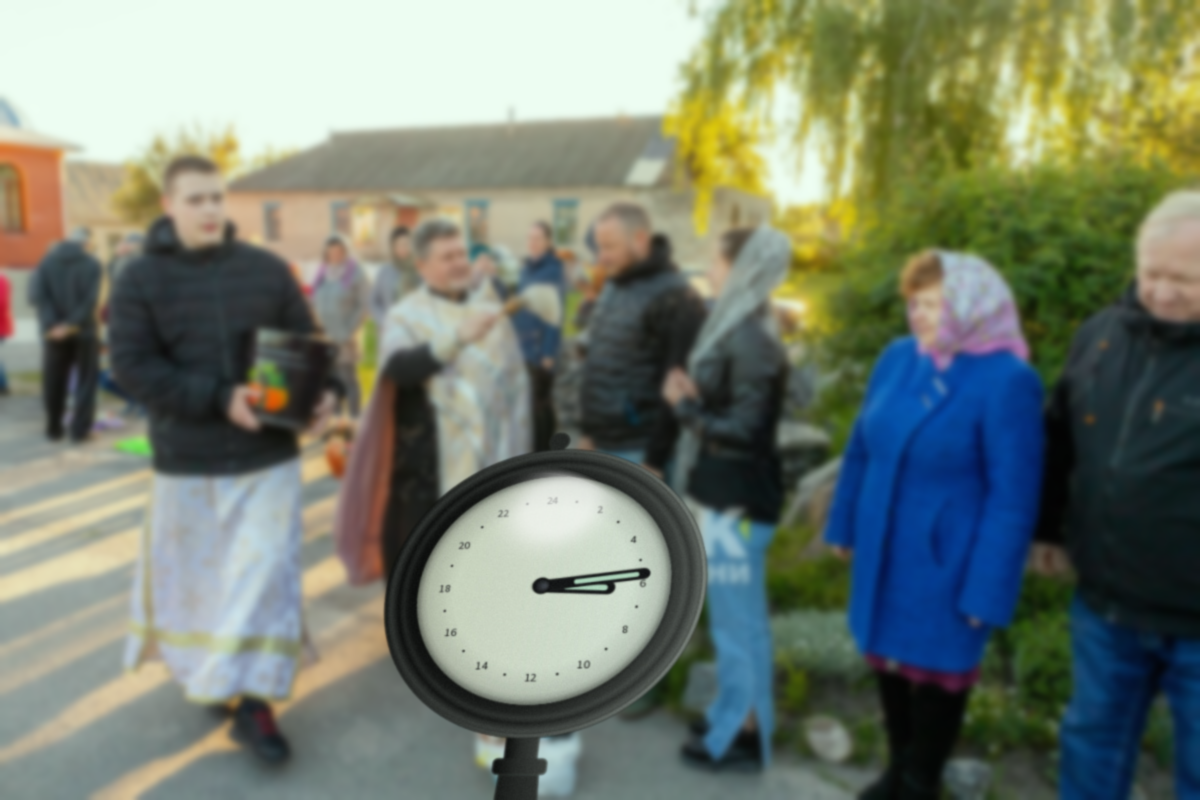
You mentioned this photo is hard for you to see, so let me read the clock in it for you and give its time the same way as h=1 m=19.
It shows h=6 m=14
